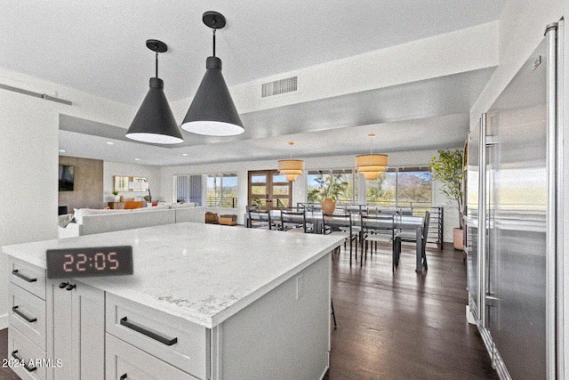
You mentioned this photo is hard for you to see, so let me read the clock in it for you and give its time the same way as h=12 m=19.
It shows h=22 m=5
